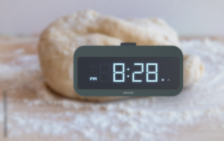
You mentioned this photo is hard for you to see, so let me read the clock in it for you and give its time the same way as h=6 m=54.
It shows h=8 m=28
